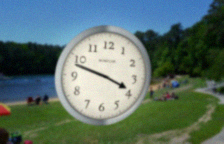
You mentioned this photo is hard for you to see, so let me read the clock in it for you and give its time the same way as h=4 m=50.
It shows h=3 m=48
